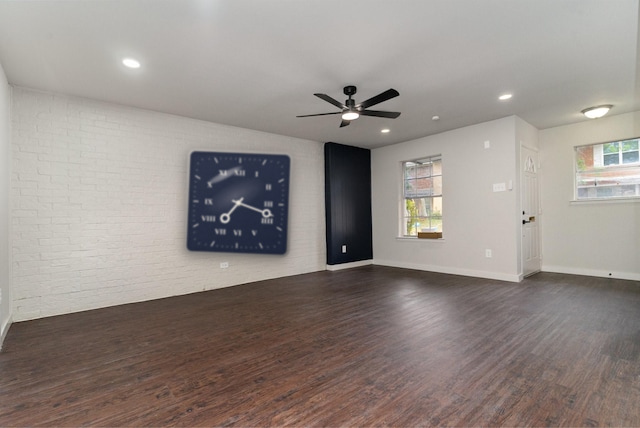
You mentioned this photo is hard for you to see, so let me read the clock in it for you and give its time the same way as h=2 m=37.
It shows h=7 m=18
